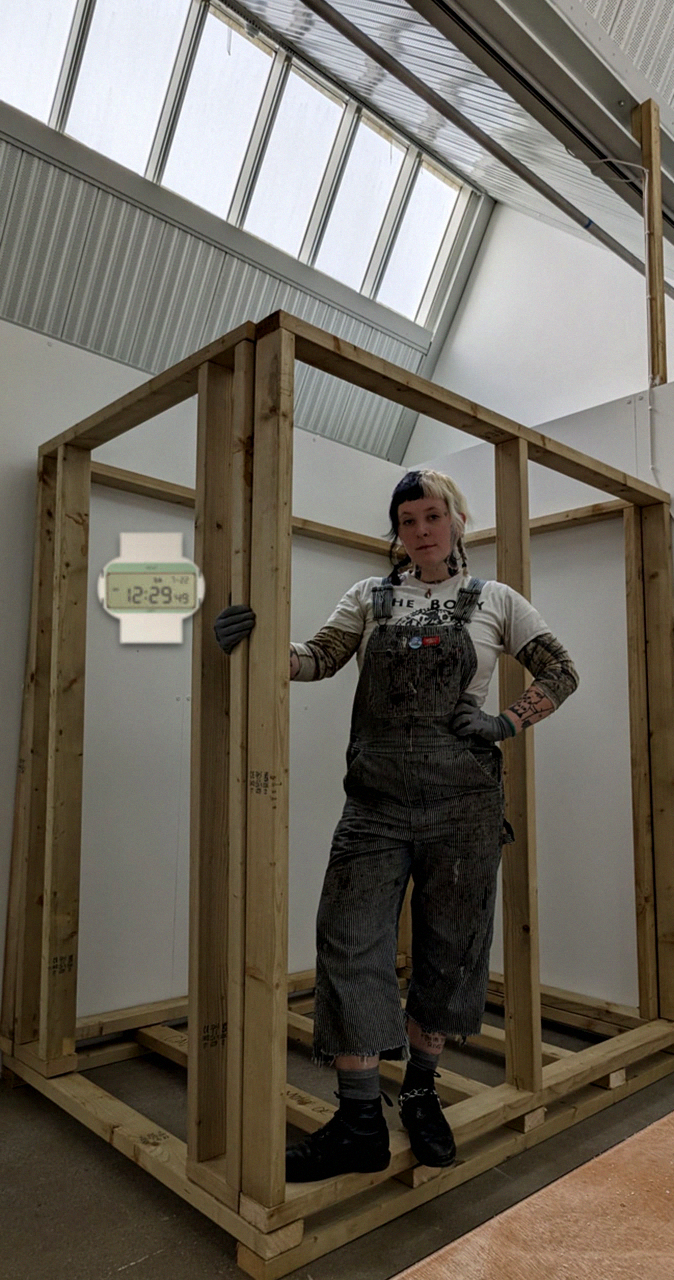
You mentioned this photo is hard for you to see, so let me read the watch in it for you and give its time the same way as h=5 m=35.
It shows h=12 m=29
